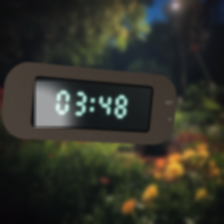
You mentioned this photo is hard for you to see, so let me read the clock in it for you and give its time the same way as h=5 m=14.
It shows h=3 m=48
